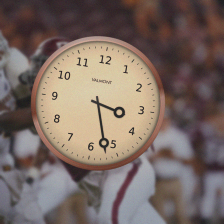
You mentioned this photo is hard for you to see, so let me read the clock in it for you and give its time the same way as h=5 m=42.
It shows h=3 m=27
